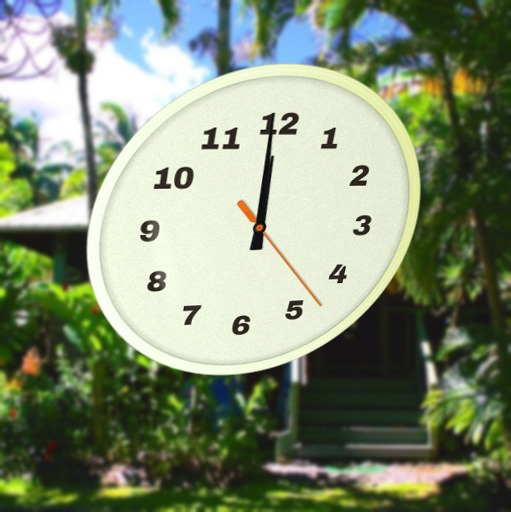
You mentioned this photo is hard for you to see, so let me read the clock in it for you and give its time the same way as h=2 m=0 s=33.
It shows h=11 m=59 s=23
